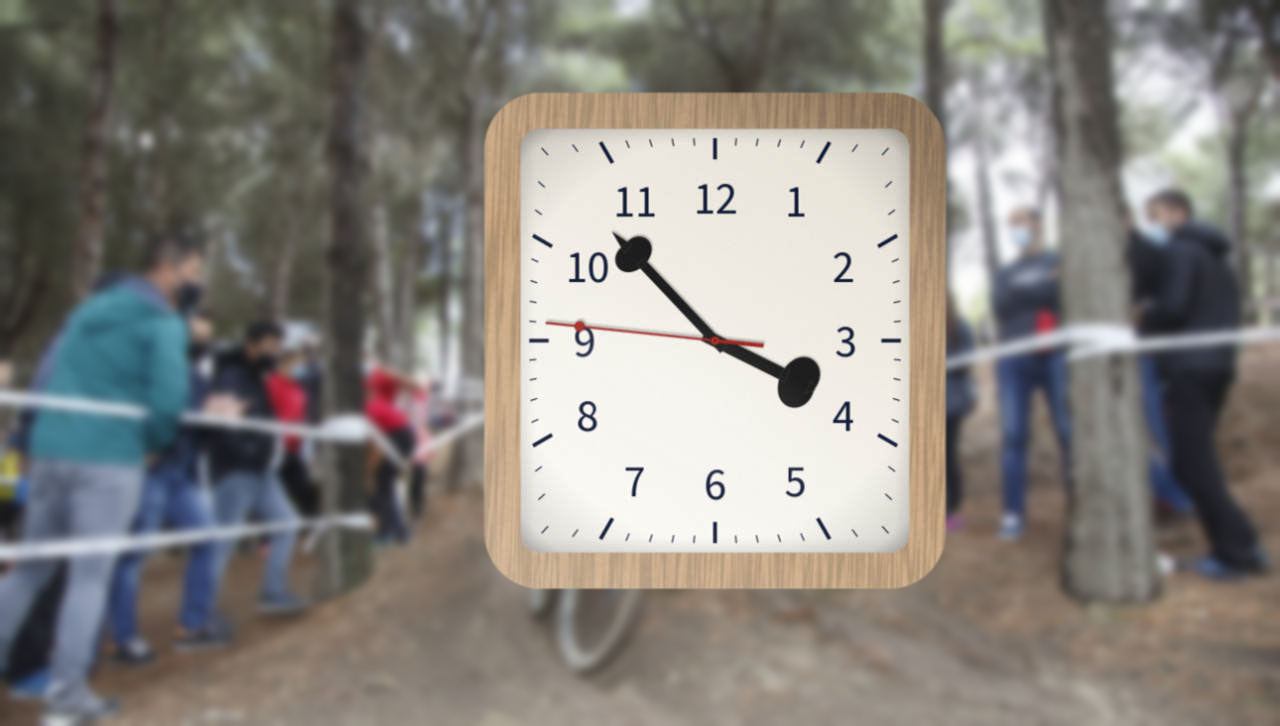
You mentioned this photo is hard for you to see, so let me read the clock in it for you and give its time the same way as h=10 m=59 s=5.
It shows h=3 m=52 s=46
